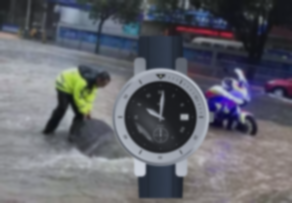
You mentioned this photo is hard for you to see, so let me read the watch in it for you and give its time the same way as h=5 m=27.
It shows h=10 m=1
